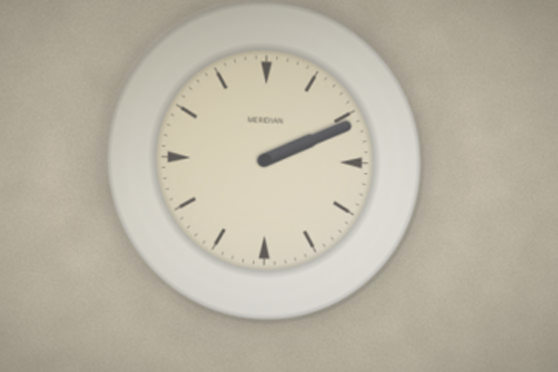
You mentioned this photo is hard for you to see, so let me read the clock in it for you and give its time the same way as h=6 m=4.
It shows h=2 m=11
